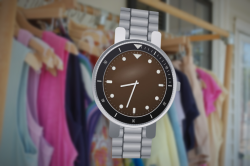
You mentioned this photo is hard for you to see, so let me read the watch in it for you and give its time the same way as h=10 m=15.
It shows h=8 m=33
